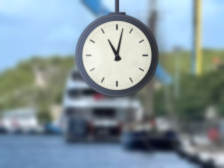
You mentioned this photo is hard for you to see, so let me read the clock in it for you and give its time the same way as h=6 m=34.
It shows h=11 m=2
